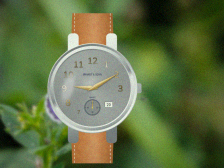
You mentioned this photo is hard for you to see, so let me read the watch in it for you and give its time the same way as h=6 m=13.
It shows h=9 m=10
